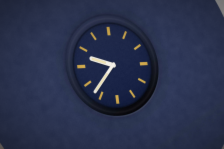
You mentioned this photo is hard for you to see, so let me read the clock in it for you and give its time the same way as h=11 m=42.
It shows h=9 m=37
